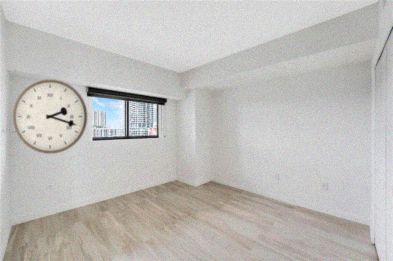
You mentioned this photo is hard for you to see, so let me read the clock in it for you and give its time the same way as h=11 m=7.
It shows h=2 m=18
